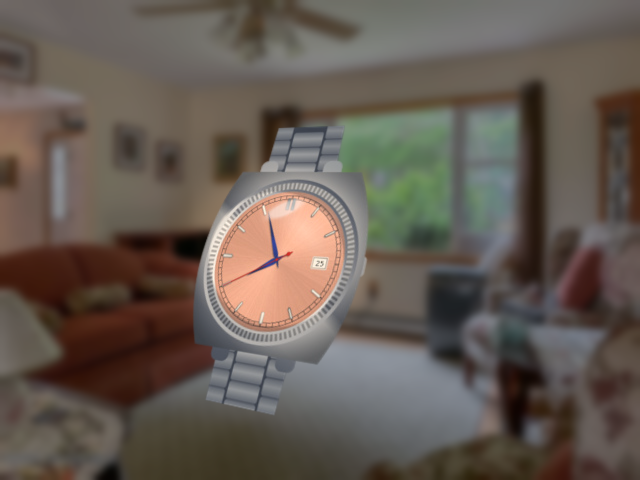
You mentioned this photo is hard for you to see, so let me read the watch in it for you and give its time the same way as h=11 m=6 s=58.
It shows h=7 m=55 s=40
